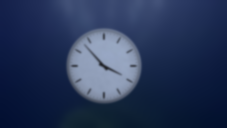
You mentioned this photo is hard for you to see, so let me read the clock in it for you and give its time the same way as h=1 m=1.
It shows h=3 m=53
